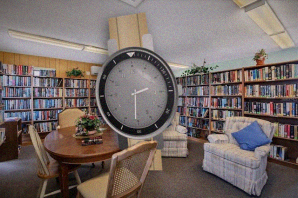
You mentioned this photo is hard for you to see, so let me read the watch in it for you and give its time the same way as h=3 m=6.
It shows h=2 m=31
